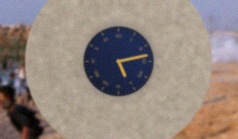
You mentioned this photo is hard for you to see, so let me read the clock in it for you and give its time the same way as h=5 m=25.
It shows h=5 m=13
